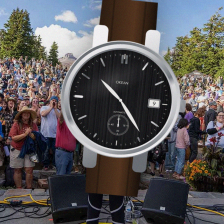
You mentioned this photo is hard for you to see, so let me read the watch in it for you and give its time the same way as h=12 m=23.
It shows h=10 m=24
